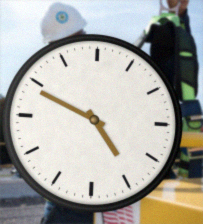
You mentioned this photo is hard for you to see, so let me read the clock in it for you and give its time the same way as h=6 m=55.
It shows h=4 m=49
